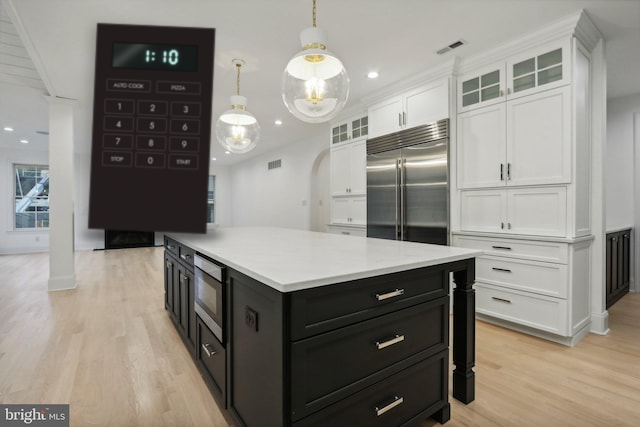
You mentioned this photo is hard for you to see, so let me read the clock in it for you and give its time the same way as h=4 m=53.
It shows h=1 m=10
